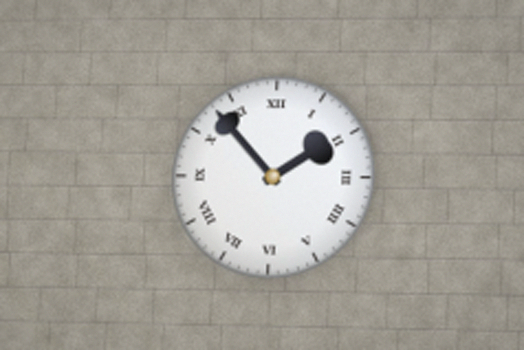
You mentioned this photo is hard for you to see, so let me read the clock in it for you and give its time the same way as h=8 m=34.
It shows h=1 m=53
